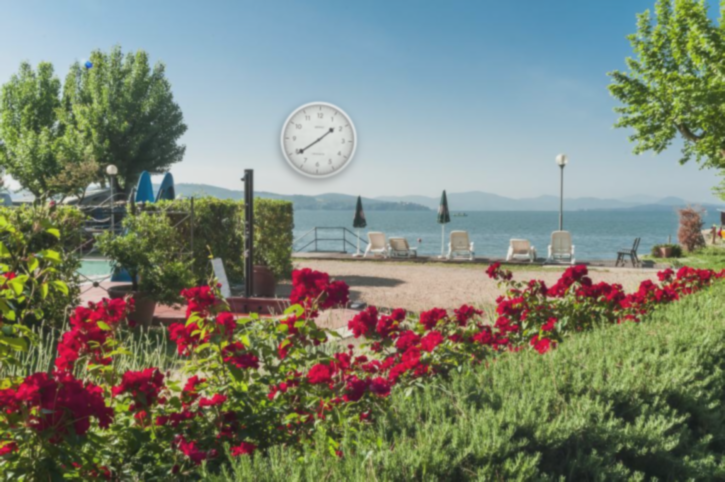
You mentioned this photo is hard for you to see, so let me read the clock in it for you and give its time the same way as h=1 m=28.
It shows h=1 m=39
